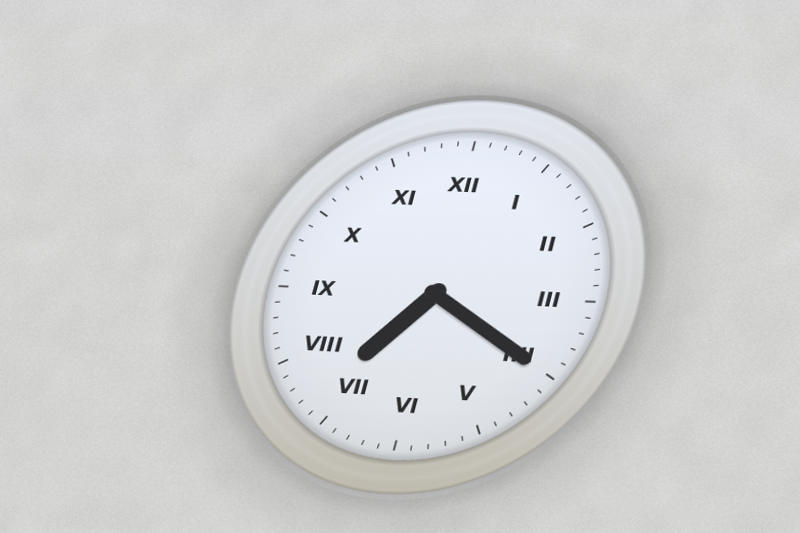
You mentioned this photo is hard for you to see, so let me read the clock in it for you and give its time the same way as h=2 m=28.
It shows h=7 m=20
